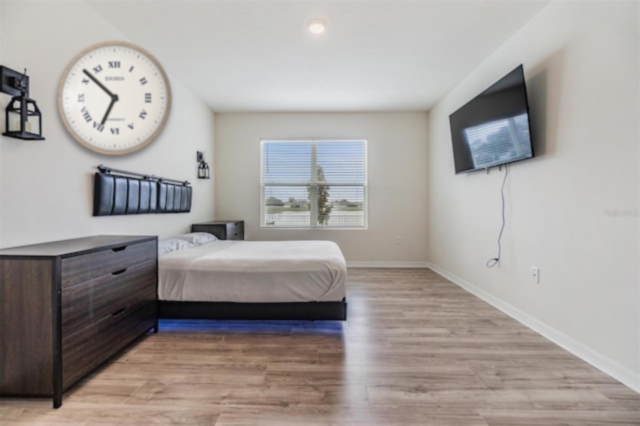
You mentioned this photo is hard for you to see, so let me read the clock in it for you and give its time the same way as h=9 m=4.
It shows h=6 m=52
